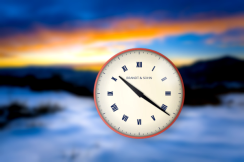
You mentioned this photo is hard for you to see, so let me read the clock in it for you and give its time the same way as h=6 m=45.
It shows h=10 m=21
